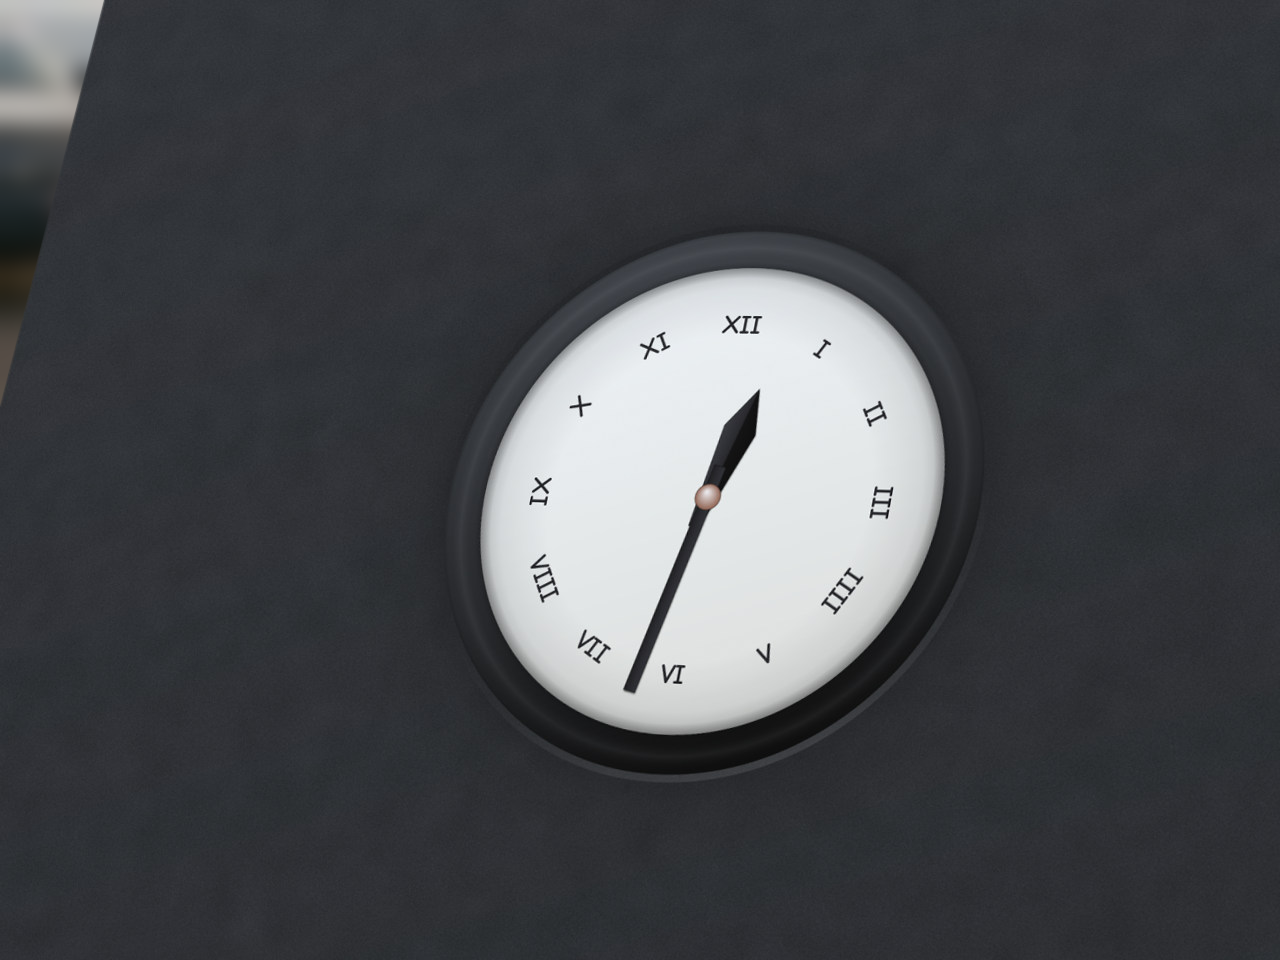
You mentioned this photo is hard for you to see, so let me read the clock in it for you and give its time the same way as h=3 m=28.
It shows h=12 m=32
